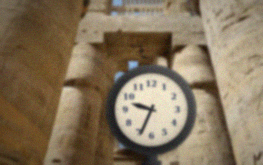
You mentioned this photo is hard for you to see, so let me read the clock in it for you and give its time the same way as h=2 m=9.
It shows h=9 m=34
